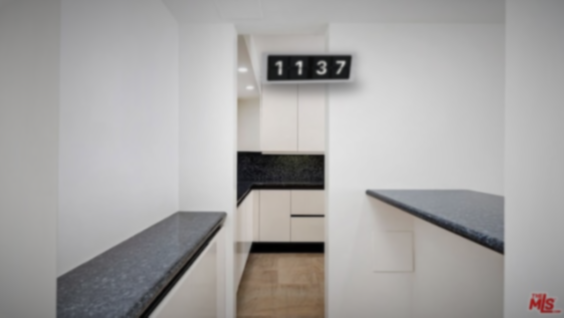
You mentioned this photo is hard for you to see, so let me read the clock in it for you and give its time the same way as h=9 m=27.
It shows h=11 m=37
